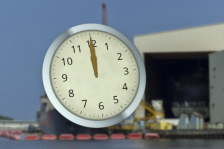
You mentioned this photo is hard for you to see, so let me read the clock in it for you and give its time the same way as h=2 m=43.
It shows h=12 m=0
